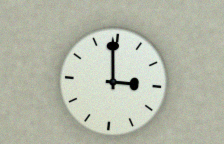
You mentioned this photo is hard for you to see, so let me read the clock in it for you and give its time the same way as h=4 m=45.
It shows h=2 m=59
